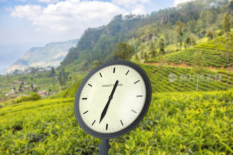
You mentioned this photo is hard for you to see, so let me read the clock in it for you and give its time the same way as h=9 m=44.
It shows h=12 m=33
